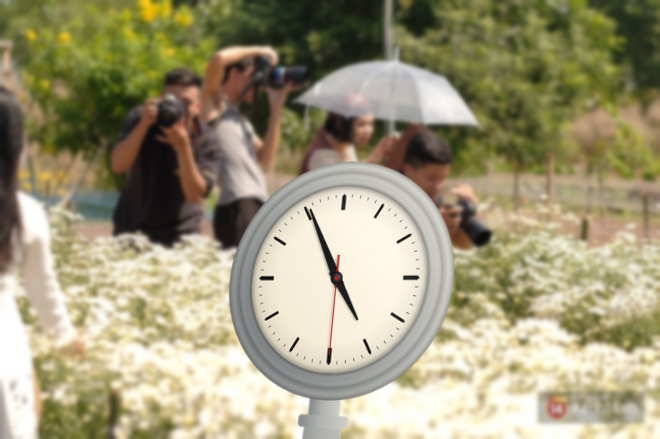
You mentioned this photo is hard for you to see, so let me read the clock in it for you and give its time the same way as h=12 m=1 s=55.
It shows h=4 m=55 s=30
